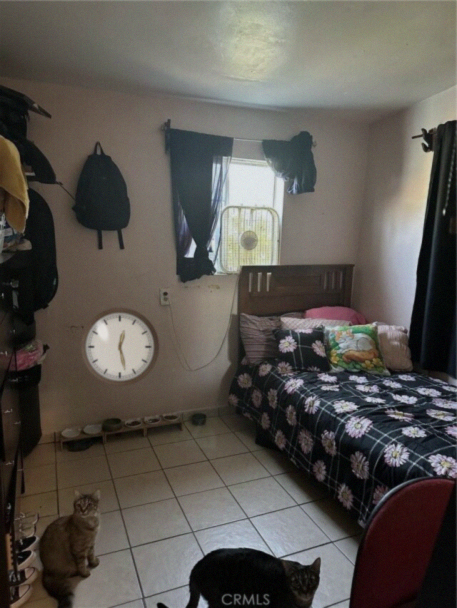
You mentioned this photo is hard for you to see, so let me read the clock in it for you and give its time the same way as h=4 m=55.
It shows h=12 m=28
